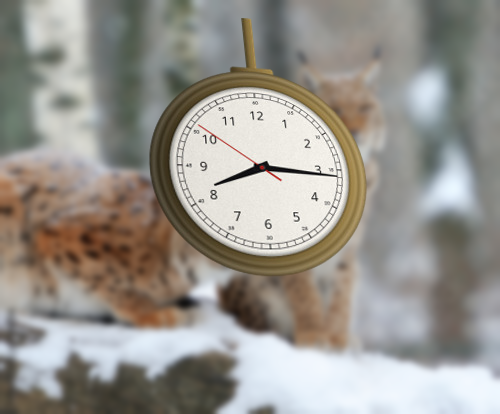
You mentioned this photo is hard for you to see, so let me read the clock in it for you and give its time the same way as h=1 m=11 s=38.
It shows h=8 m=15 s=51
